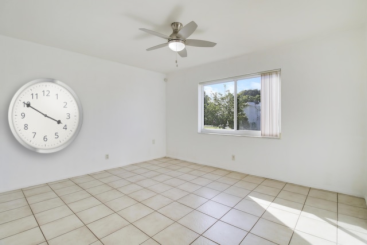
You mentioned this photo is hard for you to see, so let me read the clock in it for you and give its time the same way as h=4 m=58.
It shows h=3 m=50
